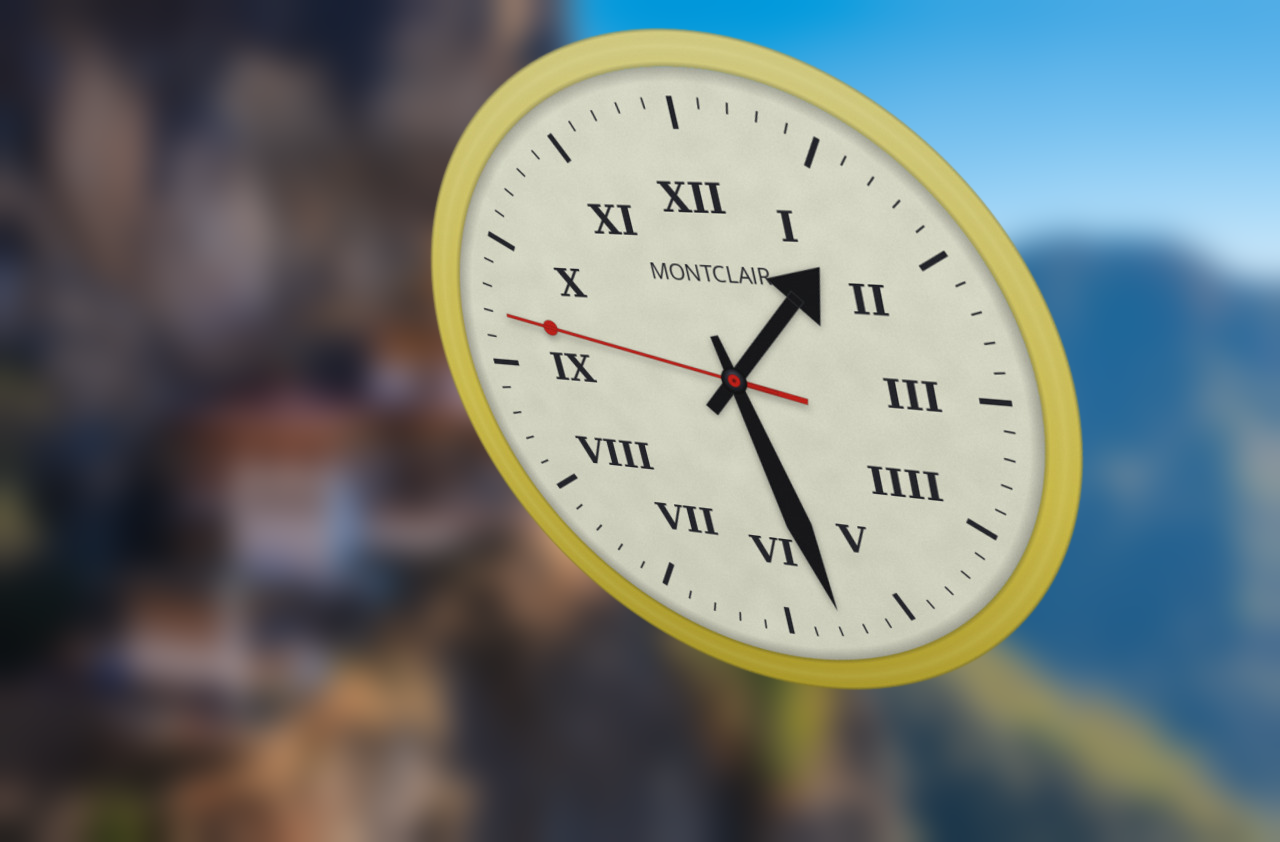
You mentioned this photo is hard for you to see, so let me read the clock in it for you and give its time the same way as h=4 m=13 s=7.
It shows h=1 m=27 s=47
